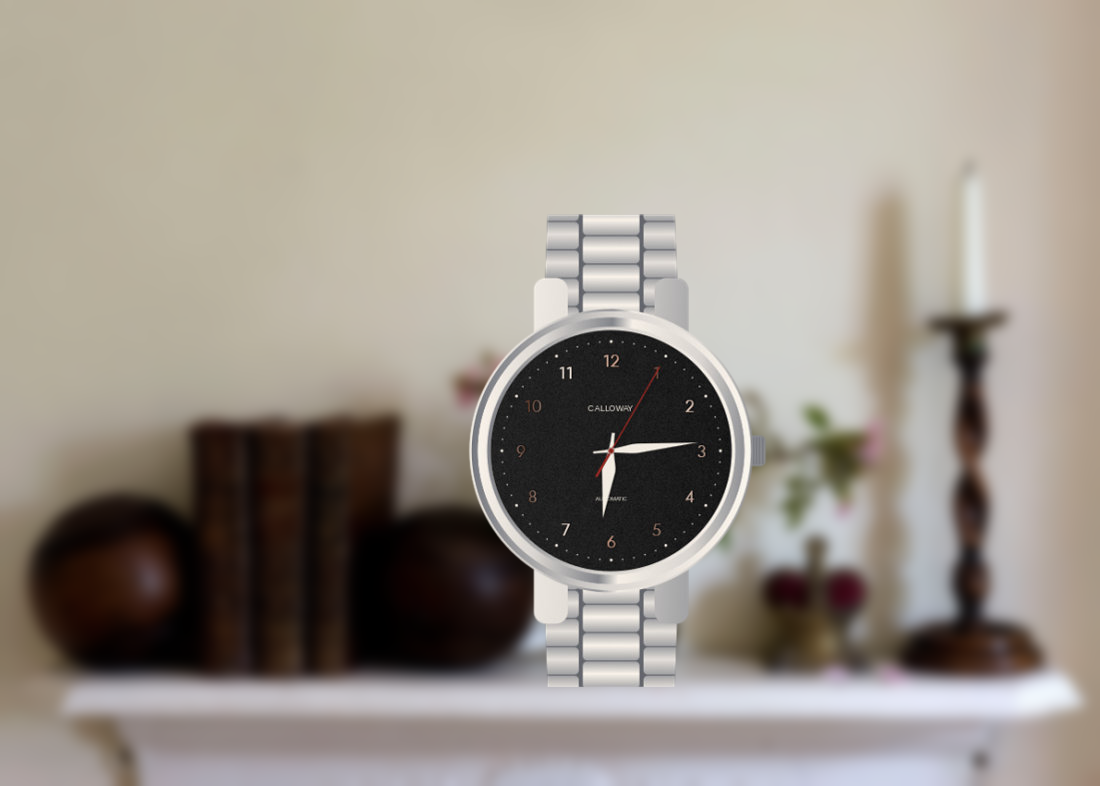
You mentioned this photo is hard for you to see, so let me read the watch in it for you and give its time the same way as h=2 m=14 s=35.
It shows h=6 m=14 s=5
